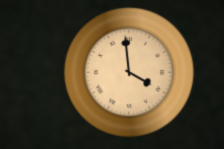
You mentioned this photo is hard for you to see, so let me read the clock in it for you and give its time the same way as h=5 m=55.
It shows h=3 m=59
